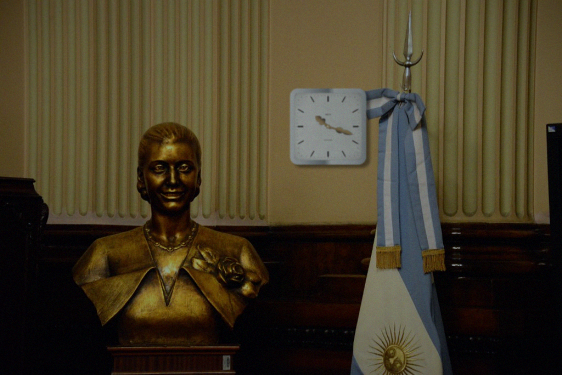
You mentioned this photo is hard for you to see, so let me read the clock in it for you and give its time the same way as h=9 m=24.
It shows h=10 m=18
